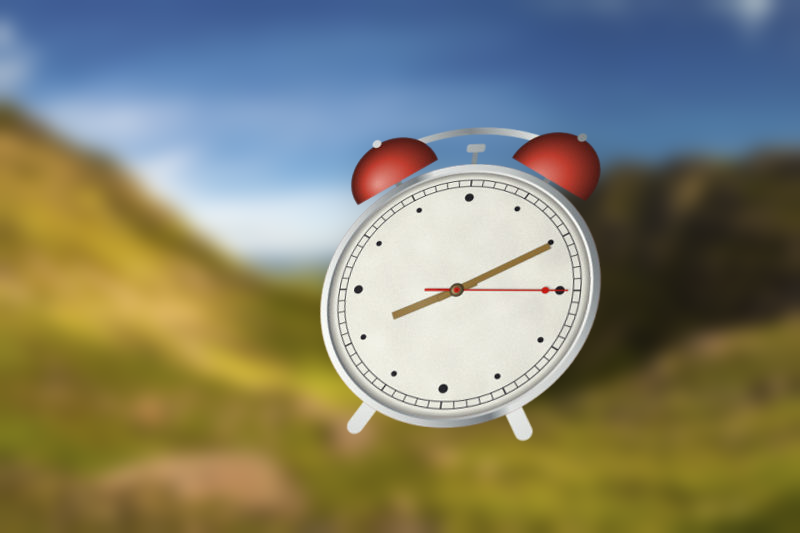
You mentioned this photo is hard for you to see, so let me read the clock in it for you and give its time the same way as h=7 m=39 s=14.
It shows h=8 m=10 s=15
